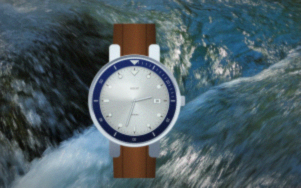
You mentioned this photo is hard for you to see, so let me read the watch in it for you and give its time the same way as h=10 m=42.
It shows h=2 m=33
